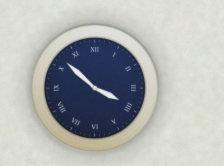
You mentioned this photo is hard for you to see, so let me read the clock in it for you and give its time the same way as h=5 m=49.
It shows h=3 m=52
